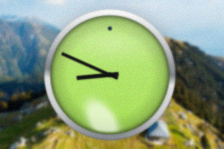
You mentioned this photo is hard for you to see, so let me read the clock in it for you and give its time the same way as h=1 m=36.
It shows h=8 m=49
